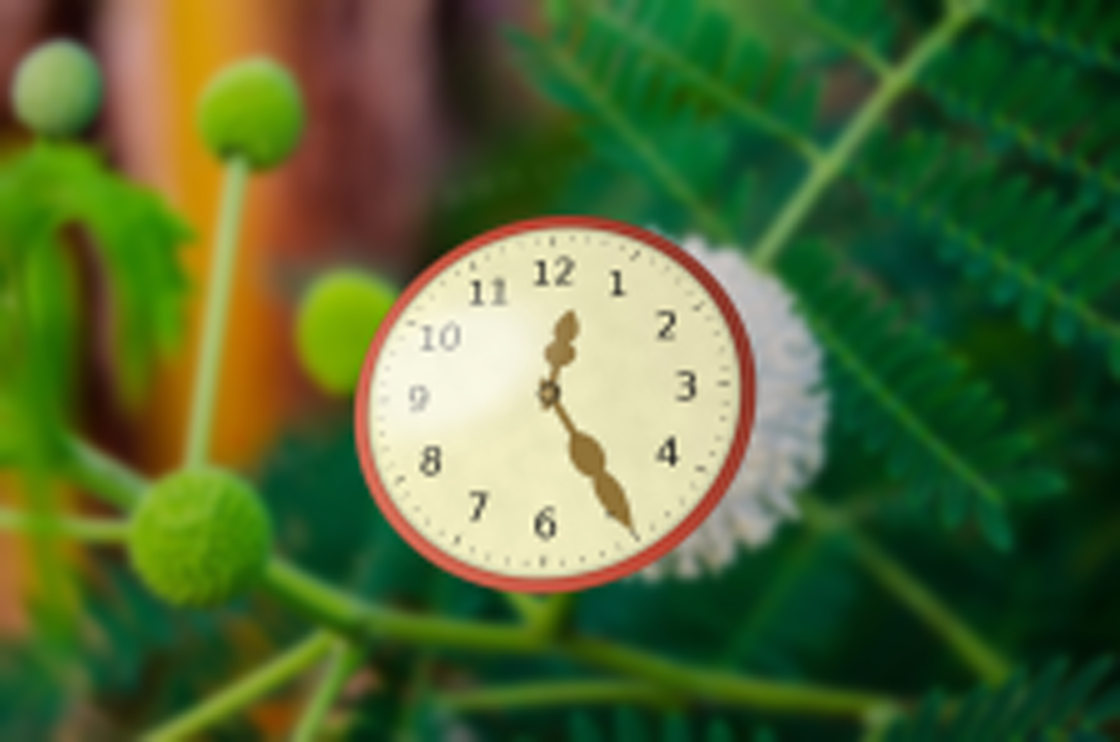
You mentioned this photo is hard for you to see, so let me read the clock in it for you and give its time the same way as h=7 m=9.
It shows h=12 m=25
